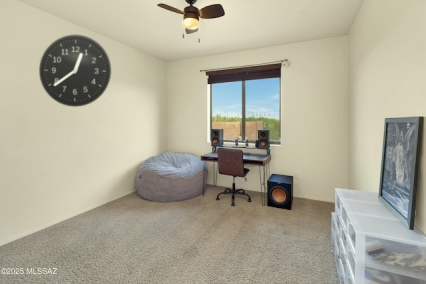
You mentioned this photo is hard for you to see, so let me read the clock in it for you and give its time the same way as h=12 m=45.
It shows h=12 m=39
